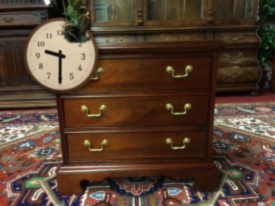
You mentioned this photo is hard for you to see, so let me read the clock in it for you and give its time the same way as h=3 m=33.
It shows h=9 m=30
